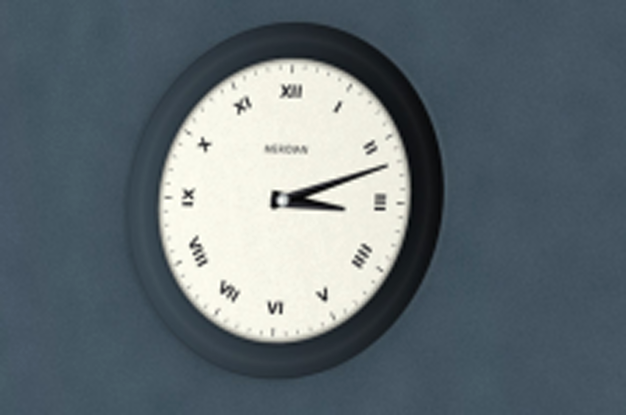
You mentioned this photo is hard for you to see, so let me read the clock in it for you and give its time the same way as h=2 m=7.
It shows h=3 m=12
